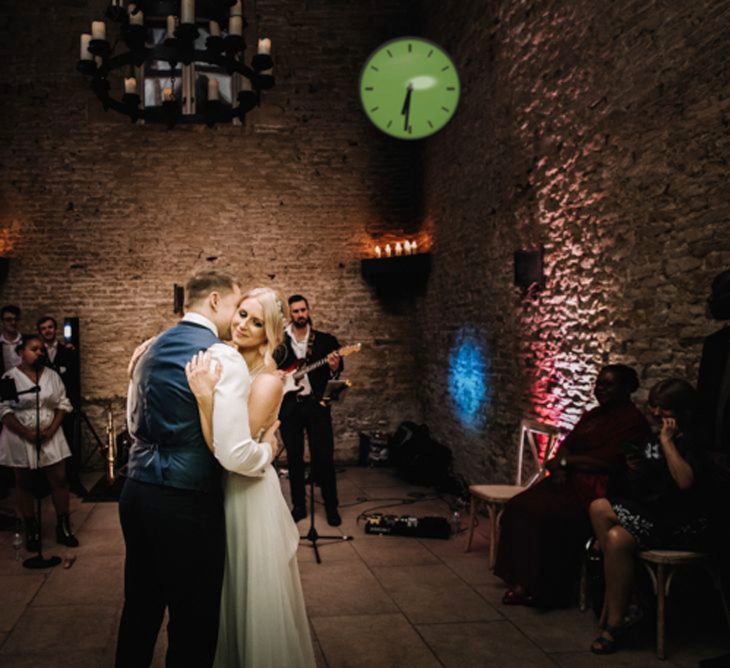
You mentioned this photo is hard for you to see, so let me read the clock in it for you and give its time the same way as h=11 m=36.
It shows h=6 m=31
